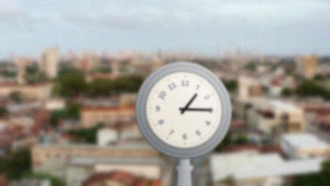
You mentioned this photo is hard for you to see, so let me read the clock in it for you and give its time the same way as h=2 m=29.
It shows h=1 m=15
